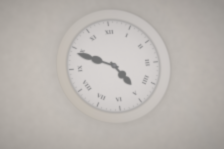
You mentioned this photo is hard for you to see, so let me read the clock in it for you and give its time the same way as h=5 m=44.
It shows h=4 m=49
